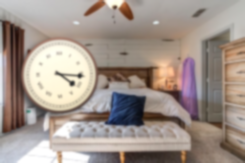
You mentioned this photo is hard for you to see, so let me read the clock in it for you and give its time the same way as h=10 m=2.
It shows h=4 m=16
